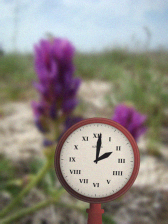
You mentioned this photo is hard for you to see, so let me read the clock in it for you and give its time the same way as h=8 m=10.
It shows h=2 m=1
